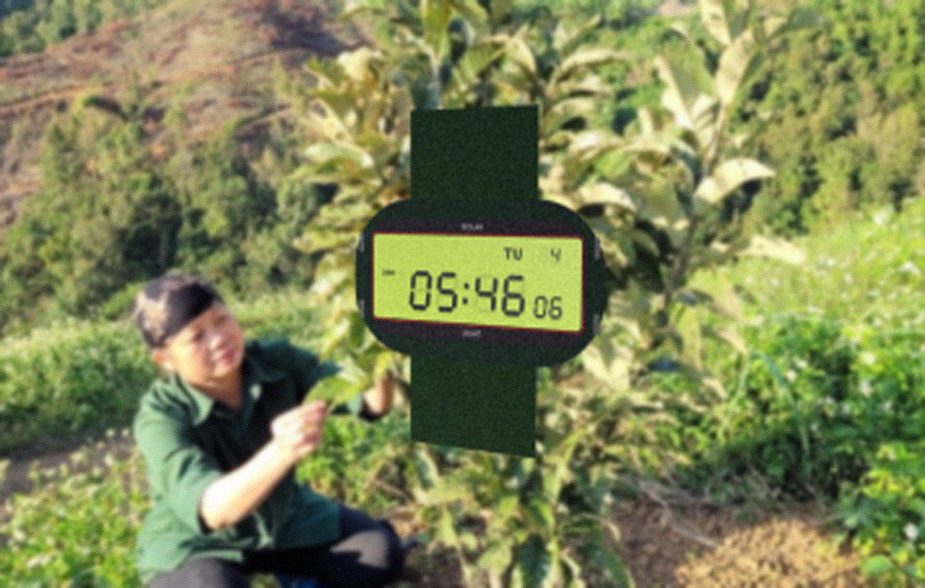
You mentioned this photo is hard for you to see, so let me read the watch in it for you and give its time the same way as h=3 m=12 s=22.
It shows h=5 m=46 s=6
